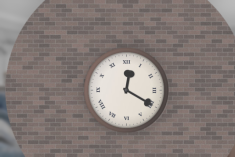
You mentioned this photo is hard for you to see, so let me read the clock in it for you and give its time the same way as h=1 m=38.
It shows h=12 m=20
